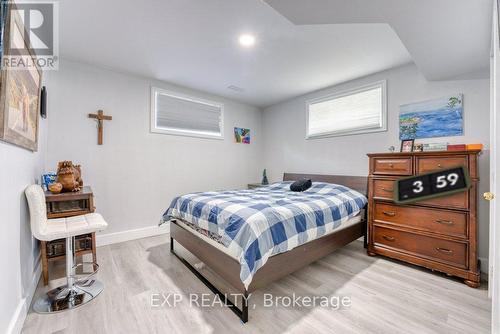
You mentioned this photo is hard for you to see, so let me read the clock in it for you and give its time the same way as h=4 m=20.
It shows h=3 m=59
